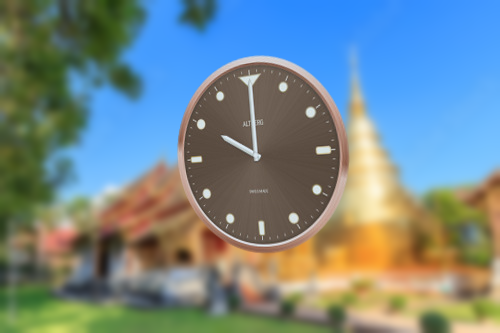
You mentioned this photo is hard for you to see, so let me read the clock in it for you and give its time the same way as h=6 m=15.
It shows h=10 m=0
